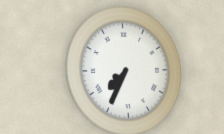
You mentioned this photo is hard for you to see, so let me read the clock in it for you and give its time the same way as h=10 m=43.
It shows h=7 m=35
